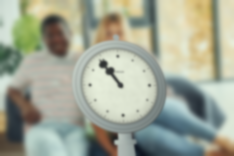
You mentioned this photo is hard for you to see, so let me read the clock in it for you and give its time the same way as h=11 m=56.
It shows h=10 m=54
